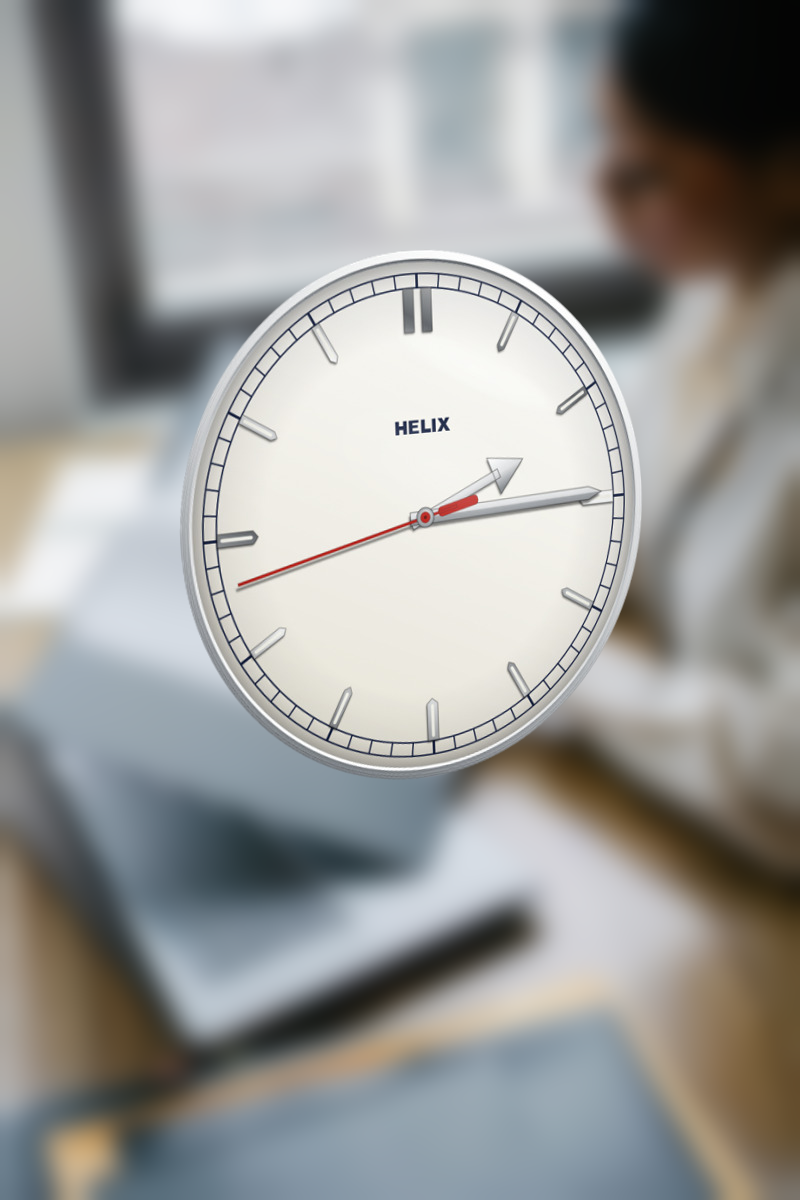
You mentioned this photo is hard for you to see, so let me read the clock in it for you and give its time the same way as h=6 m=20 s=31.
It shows h=2 m=14 s=43
